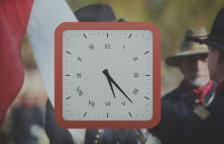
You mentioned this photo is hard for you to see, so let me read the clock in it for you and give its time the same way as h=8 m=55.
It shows h=5 m=23
